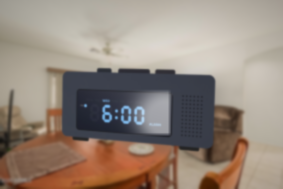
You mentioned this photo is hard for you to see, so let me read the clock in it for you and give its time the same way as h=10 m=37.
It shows h=6 m=0
